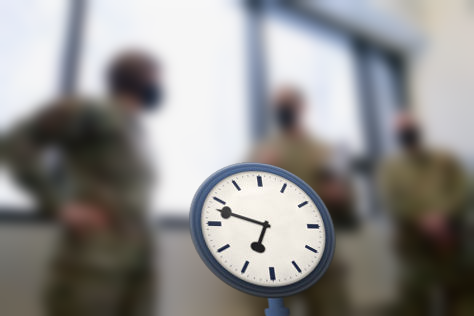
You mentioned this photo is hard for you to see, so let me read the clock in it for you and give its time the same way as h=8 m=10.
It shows h=6 m=48
